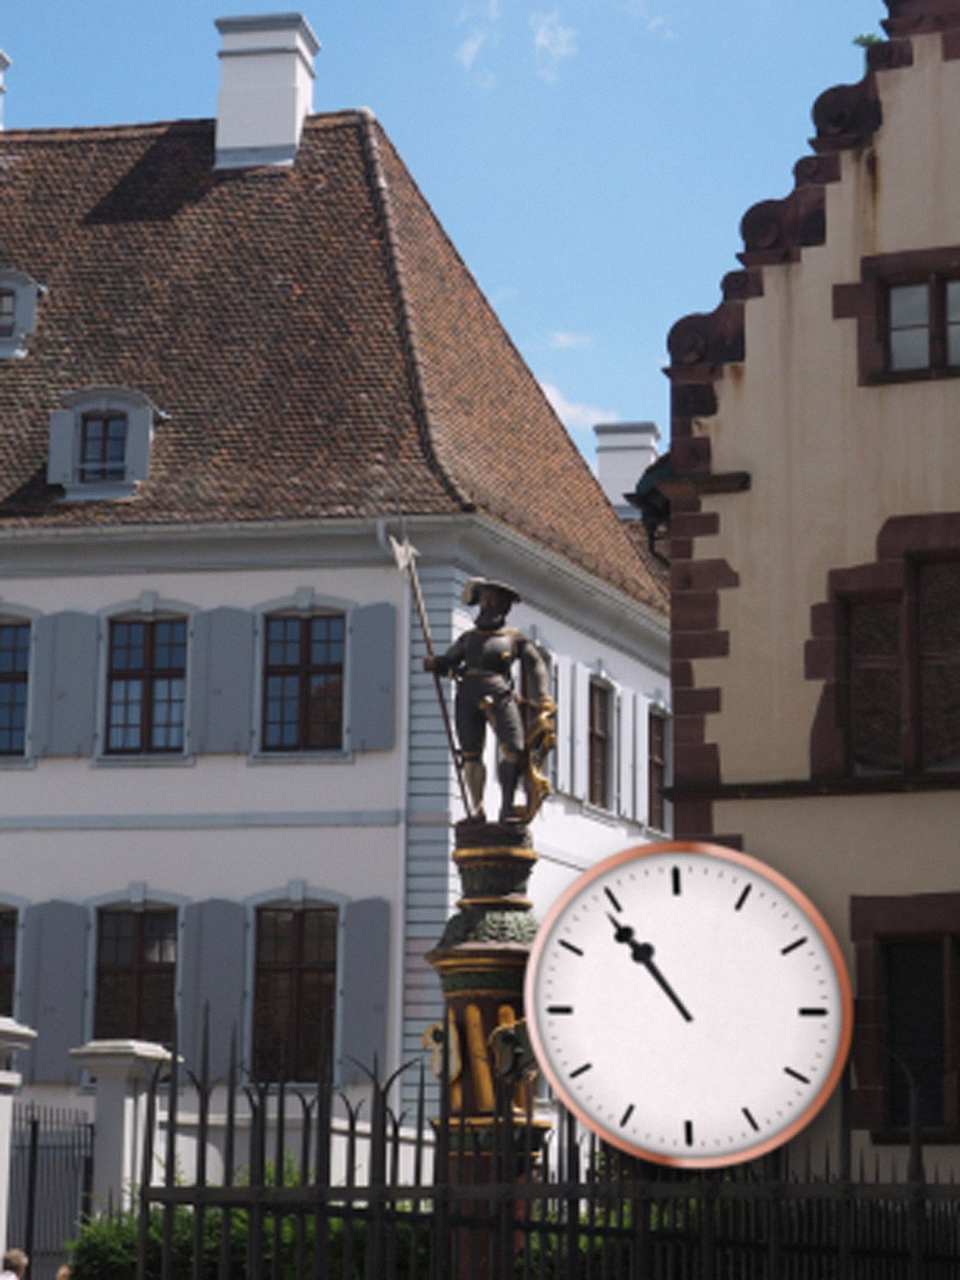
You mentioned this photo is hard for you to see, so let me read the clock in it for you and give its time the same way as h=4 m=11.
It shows h=10 m=54
